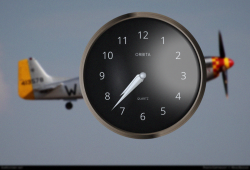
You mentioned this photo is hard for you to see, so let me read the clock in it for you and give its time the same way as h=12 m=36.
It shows h=7 m=37
